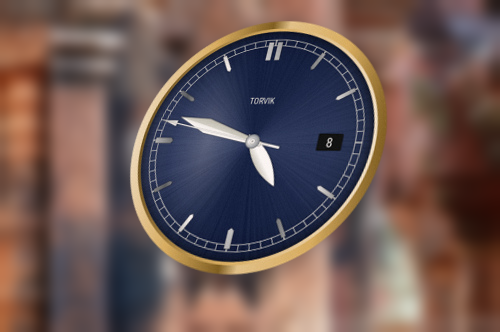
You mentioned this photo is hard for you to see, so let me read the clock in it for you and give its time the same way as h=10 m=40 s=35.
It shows h=4 m=47 s=47
